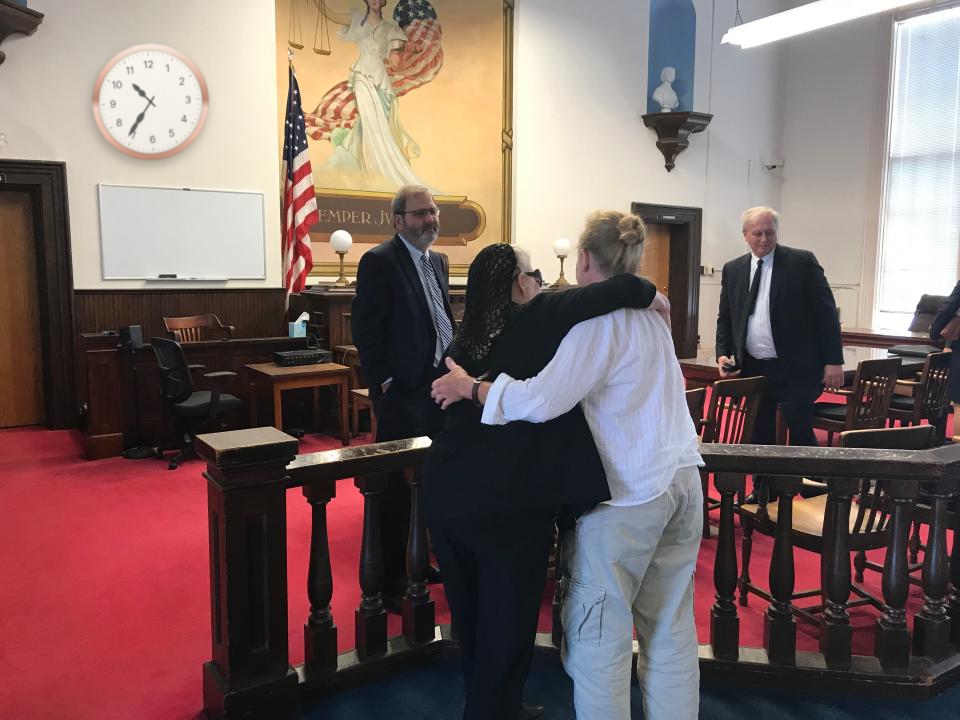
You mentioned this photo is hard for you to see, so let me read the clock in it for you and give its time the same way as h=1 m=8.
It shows h=10 m=36
